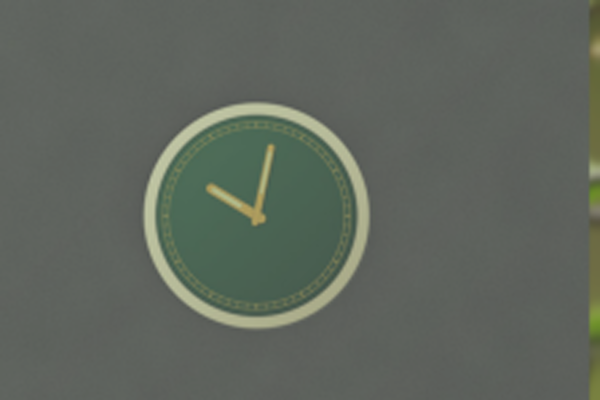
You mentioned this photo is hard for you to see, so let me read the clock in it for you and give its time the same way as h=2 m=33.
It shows h=10 m=2
